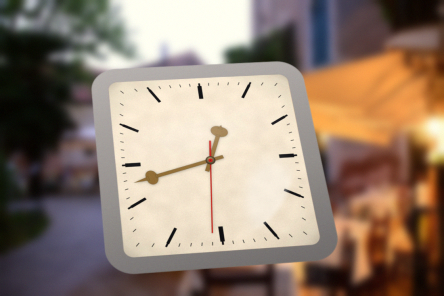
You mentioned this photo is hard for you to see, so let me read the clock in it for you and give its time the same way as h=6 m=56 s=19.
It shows h=12 m=42 s=31
